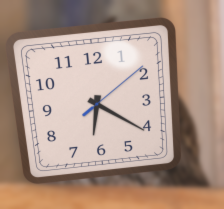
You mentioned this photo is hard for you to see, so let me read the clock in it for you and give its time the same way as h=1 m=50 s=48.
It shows h=6 m=21 s=9
